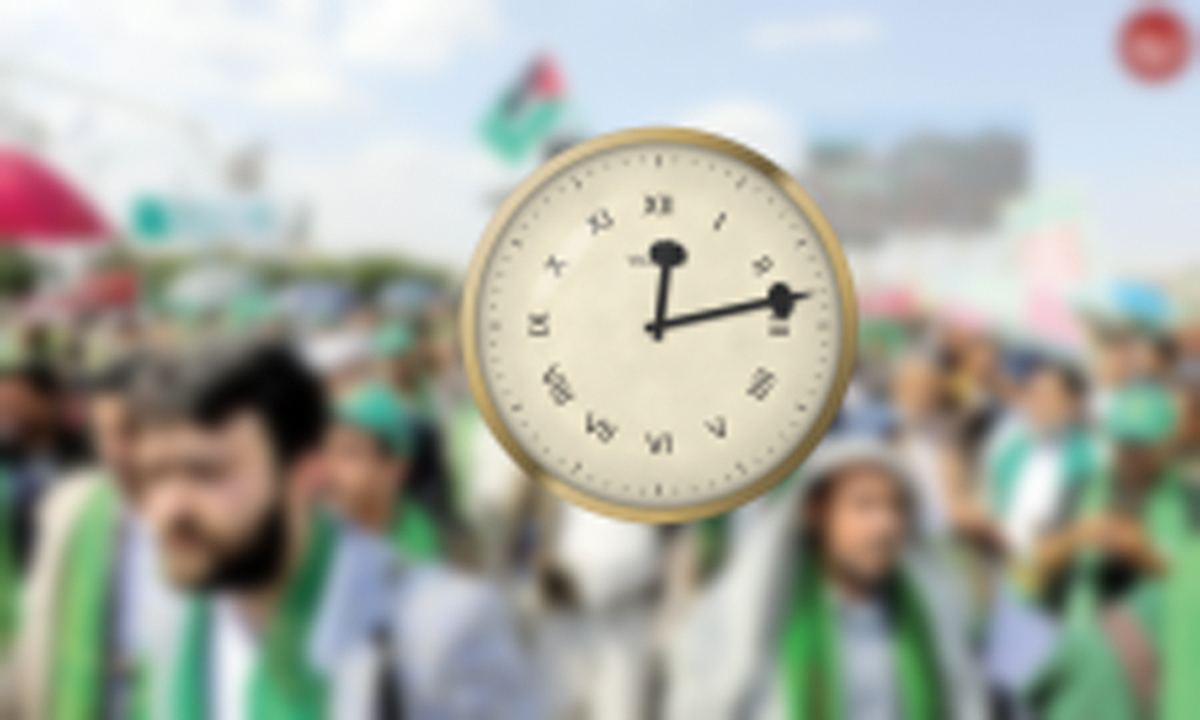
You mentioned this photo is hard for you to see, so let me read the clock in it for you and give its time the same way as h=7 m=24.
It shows h=12 m=13
